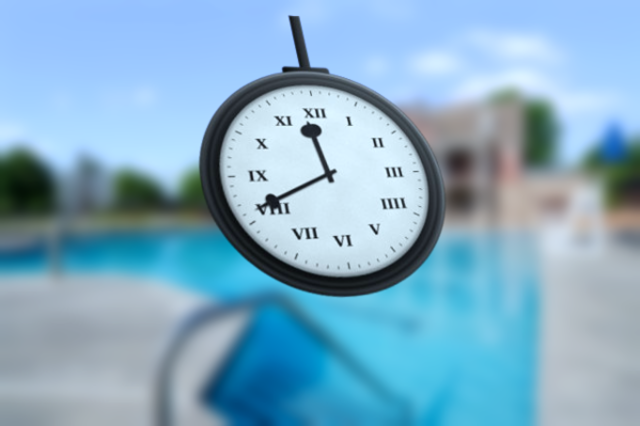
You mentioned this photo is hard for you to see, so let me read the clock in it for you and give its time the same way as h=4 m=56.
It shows h=11 m=41
